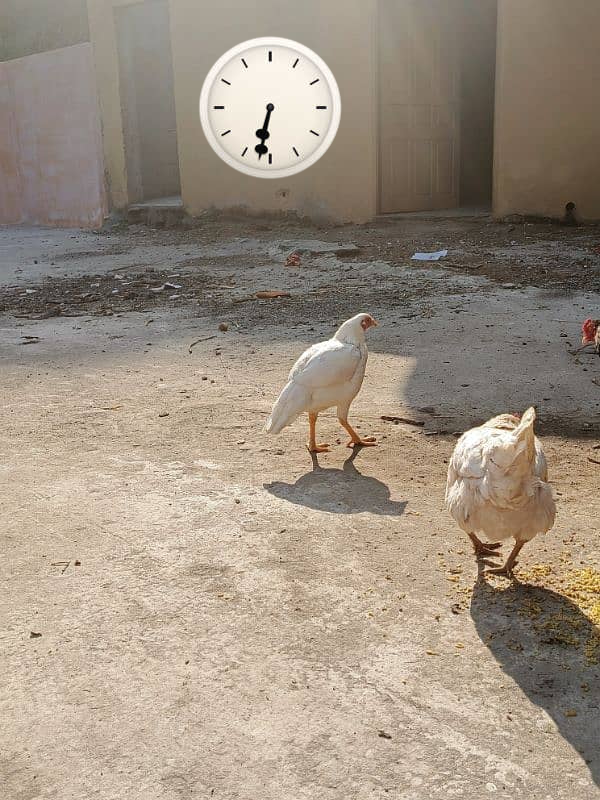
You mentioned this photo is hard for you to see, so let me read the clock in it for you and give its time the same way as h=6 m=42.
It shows h=6 m=32
